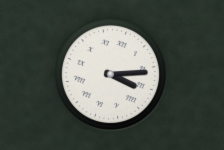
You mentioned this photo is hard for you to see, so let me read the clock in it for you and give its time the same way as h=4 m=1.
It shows h=3 m=11
